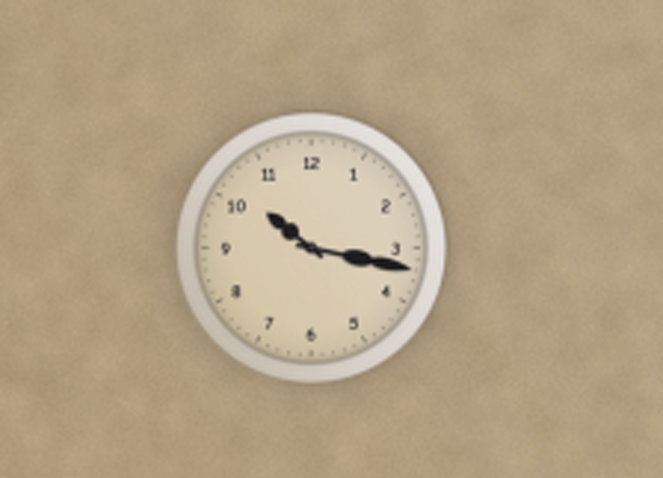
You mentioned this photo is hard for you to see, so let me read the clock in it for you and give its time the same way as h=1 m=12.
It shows h=10 m=17
